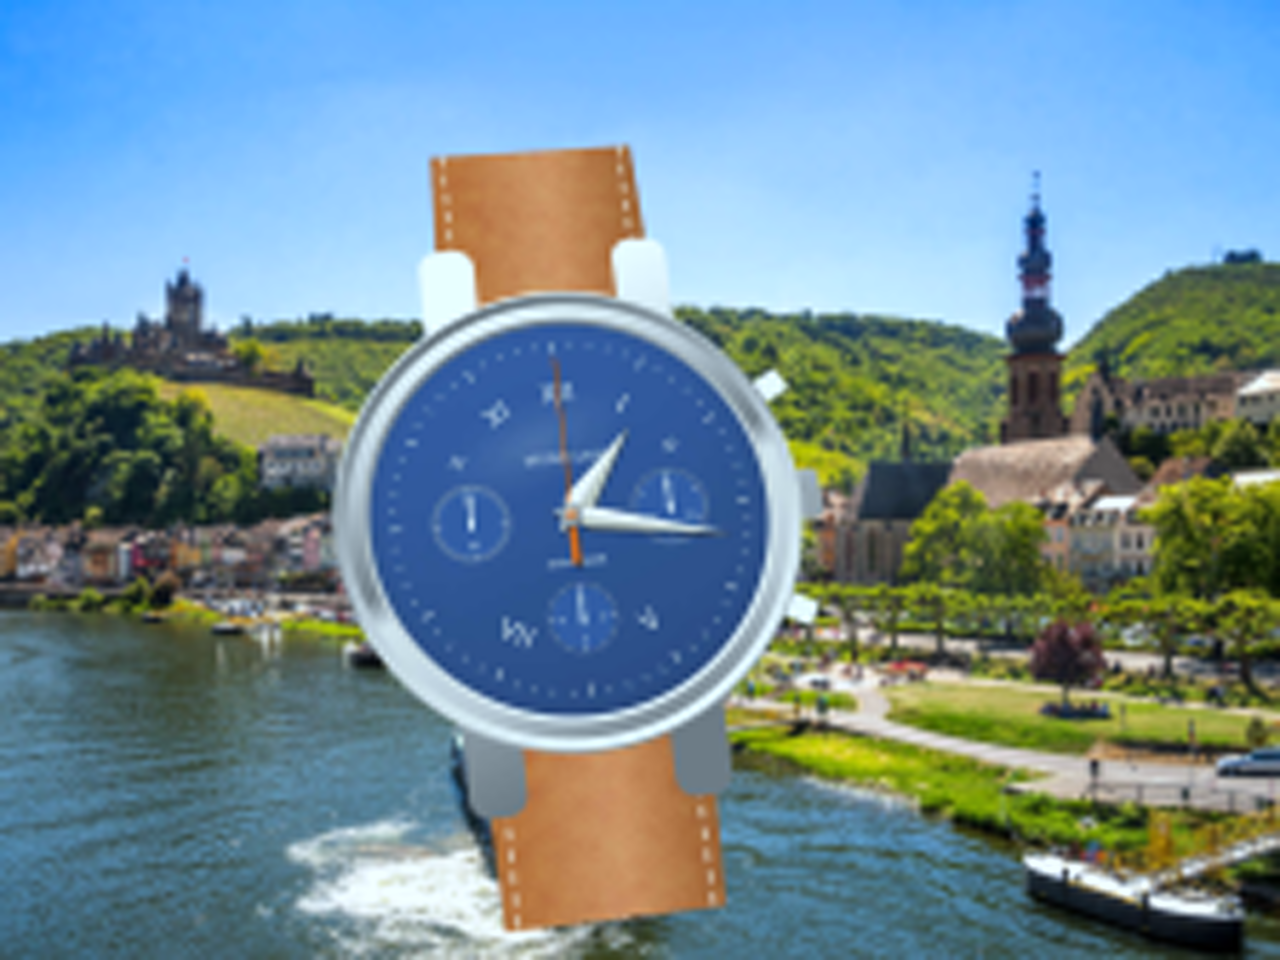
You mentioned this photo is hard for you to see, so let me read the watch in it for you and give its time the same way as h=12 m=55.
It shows h=1 m=17
